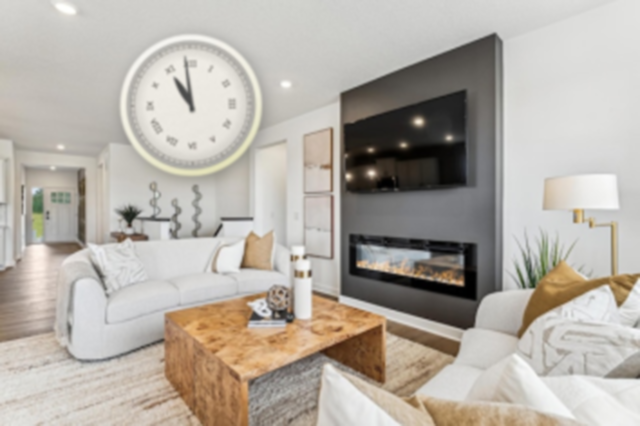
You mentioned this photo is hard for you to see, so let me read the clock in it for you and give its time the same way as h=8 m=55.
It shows h=10 m=59
